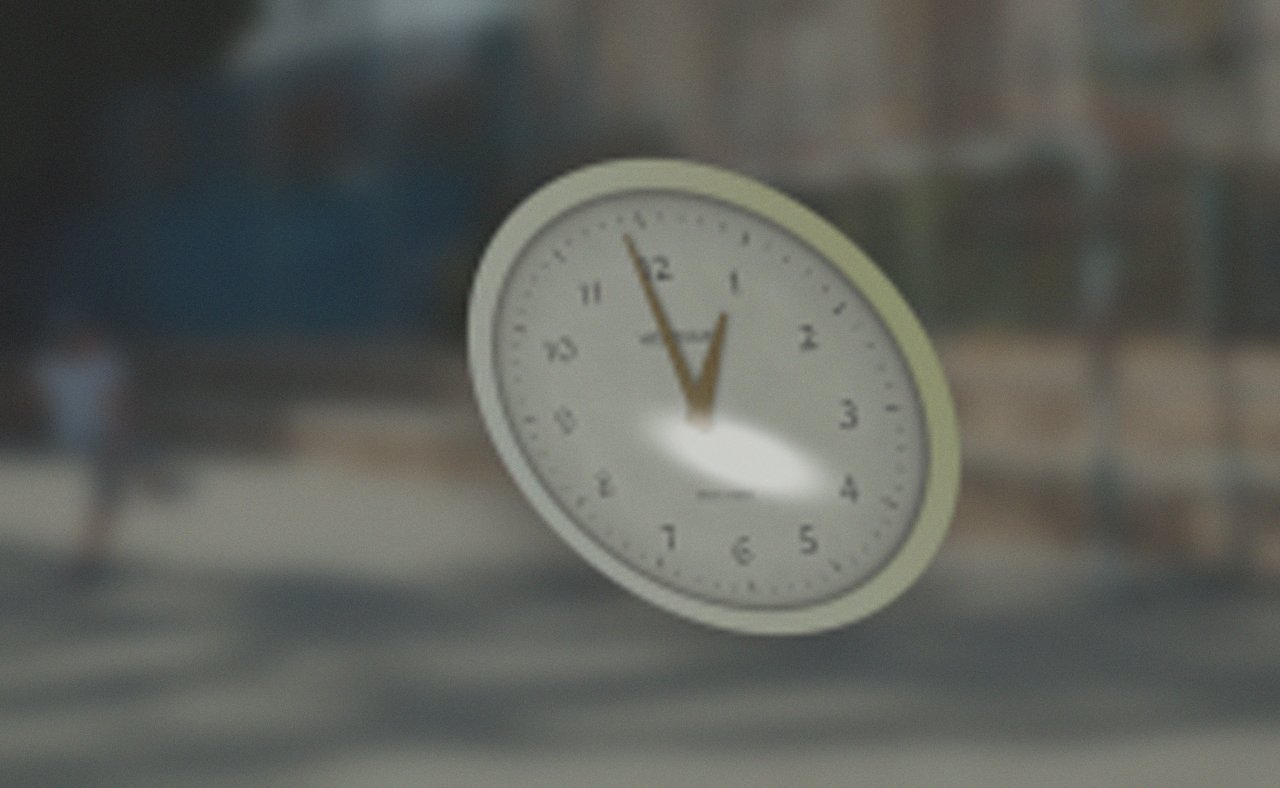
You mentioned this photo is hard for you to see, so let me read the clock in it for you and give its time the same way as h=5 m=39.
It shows h=12 m=59
